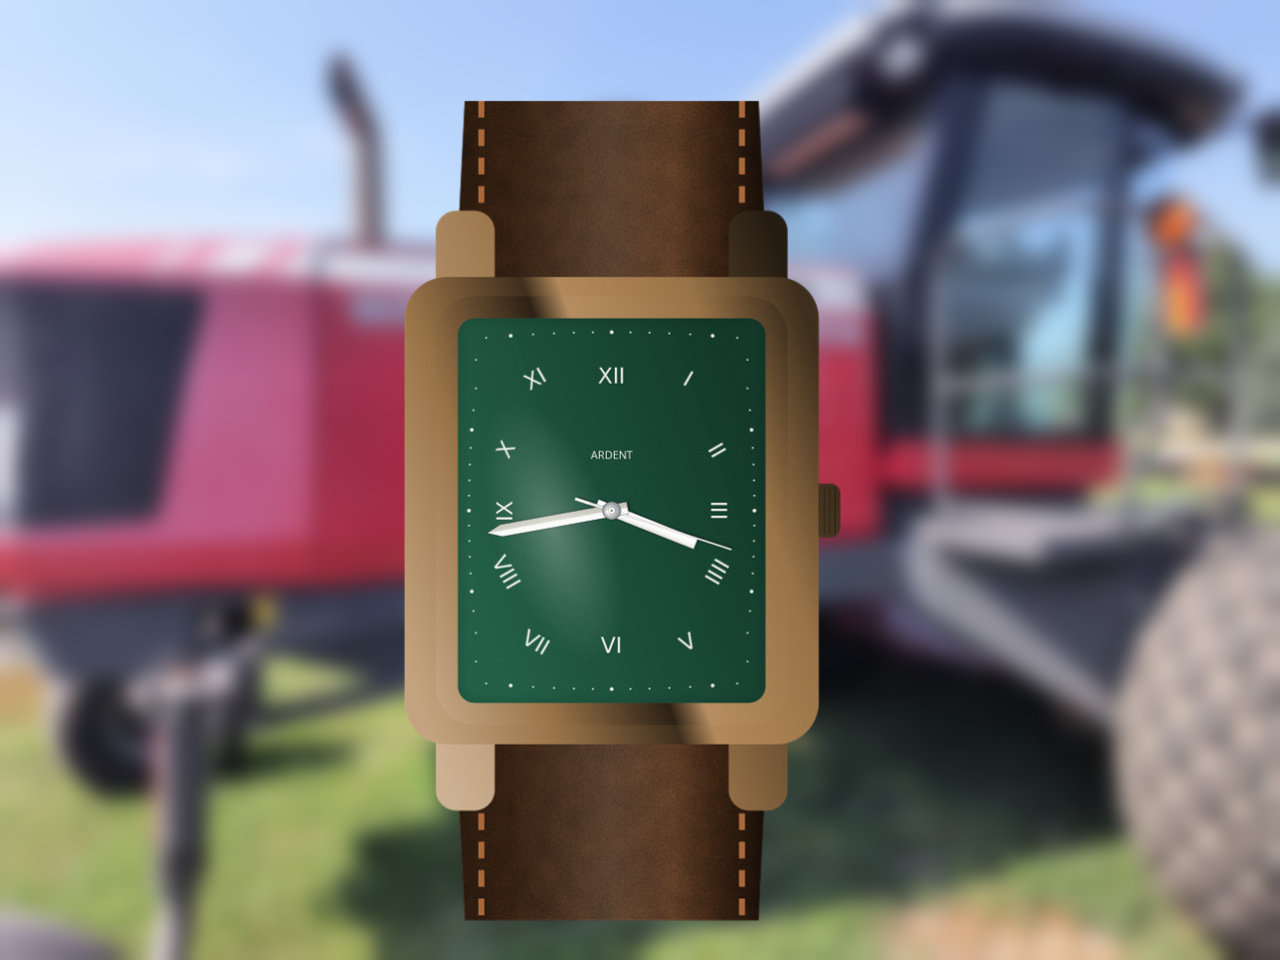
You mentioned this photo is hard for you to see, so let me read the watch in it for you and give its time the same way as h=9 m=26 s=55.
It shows h=3 m=43 s=18
